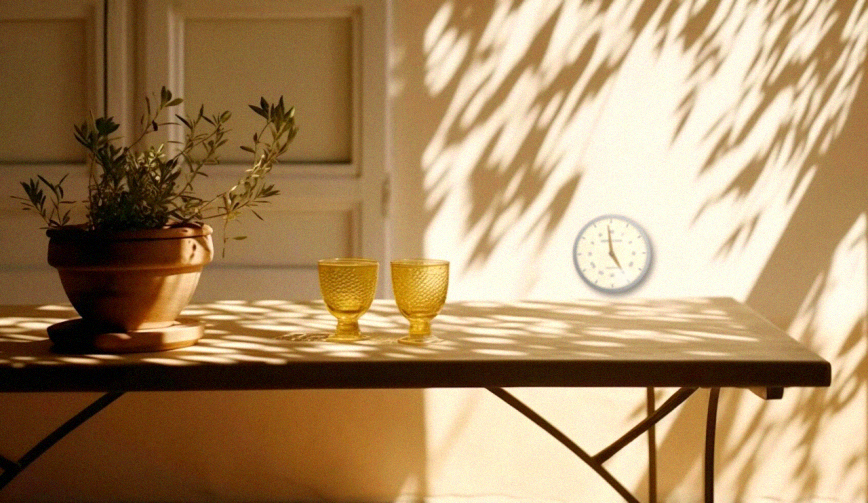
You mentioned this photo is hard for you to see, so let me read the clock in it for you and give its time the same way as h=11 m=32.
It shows h=4 m=59
